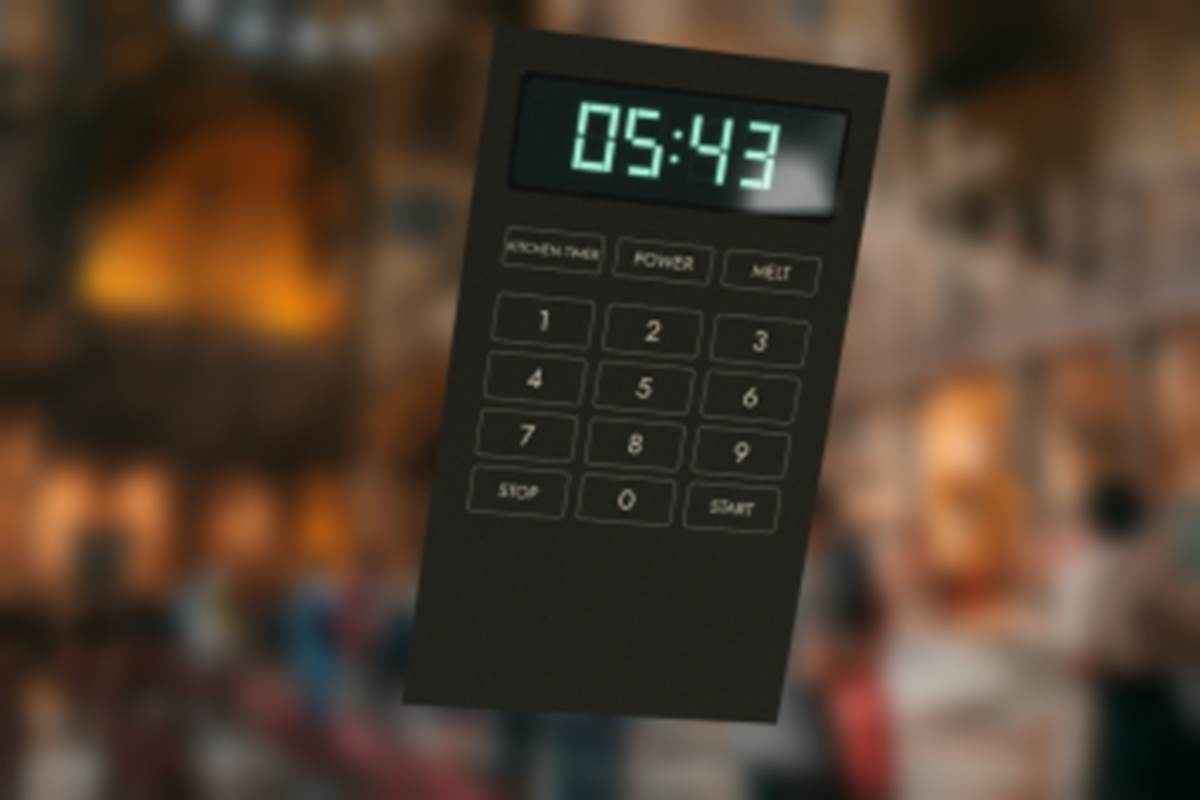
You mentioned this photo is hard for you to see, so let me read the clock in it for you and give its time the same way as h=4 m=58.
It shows h=5 m=43
